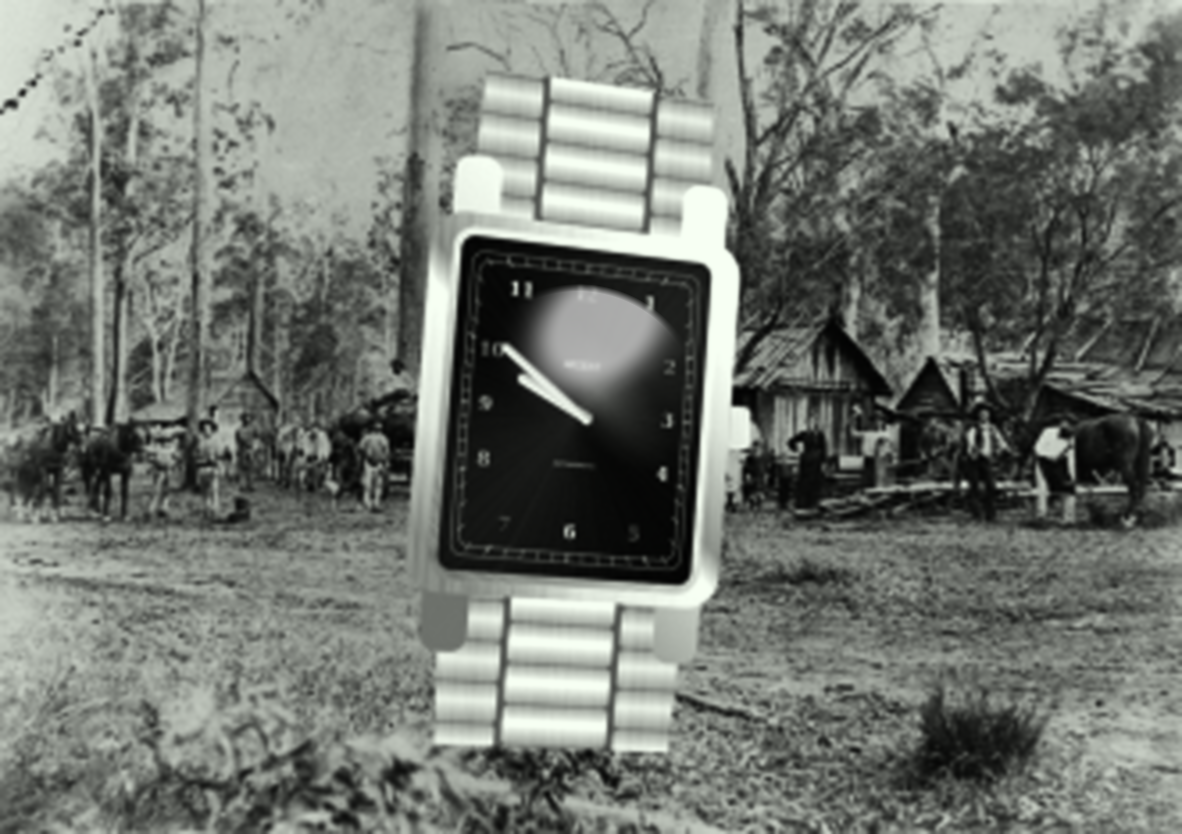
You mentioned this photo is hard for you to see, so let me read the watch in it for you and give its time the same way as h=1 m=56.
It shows h=9 m=51
